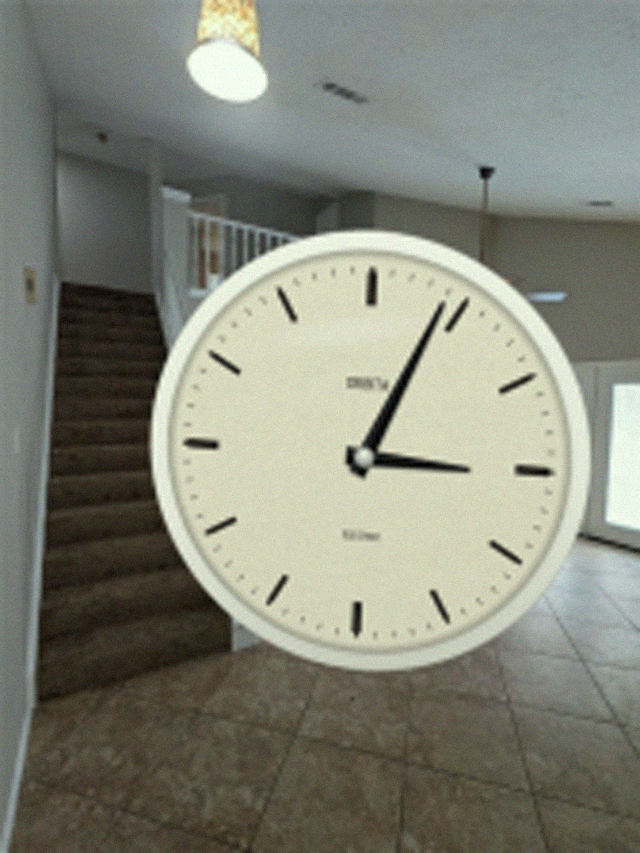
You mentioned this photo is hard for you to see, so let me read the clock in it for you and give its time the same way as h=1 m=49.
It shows h=3 m=4
